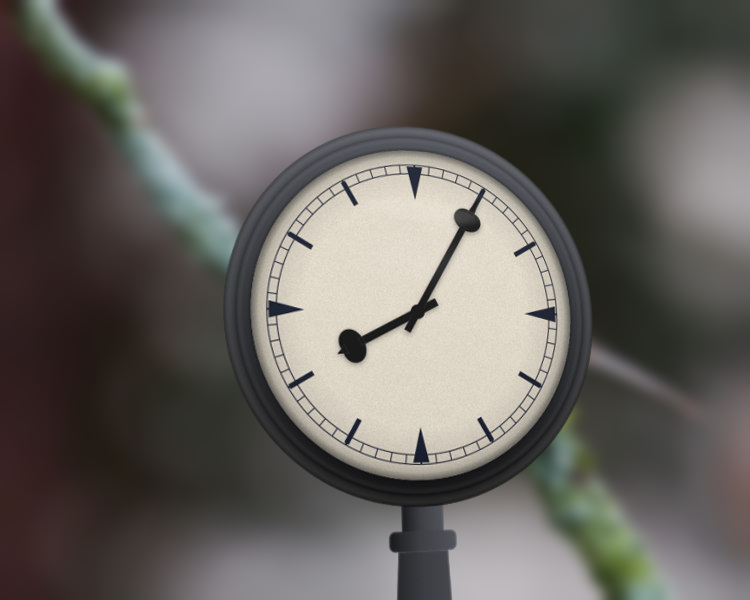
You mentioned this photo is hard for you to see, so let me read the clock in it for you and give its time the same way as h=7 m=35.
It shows h=8 m=5
